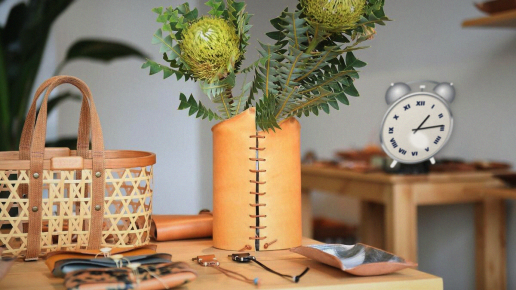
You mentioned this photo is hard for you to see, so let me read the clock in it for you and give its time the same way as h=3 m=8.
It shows h=1 m=14
